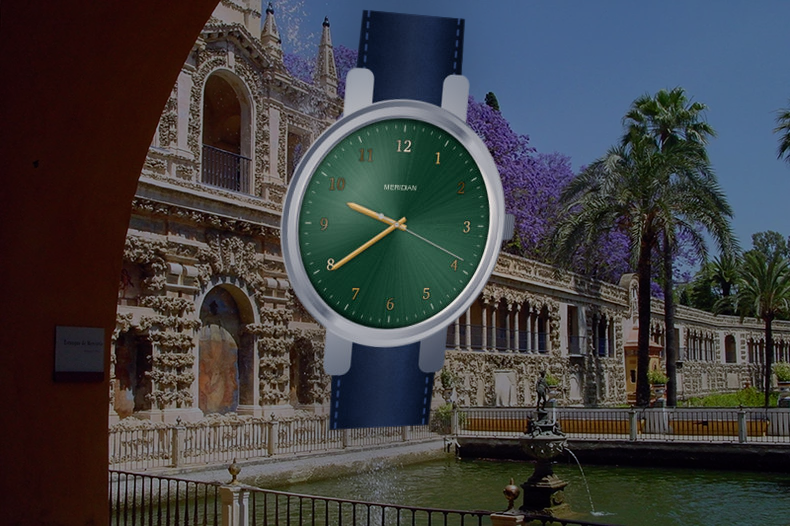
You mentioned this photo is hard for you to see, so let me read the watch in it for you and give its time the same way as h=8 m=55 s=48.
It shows h=9 m=39 s=19
